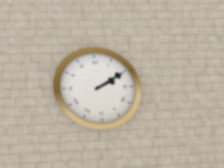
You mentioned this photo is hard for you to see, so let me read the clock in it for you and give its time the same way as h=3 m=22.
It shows h=2 m=10
